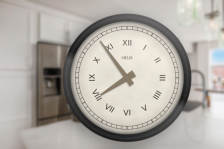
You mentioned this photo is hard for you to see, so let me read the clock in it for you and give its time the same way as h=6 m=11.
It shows h=7 m=54
